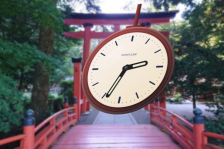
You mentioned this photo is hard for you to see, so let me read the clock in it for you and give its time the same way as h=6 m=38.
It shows h=2 m=34
